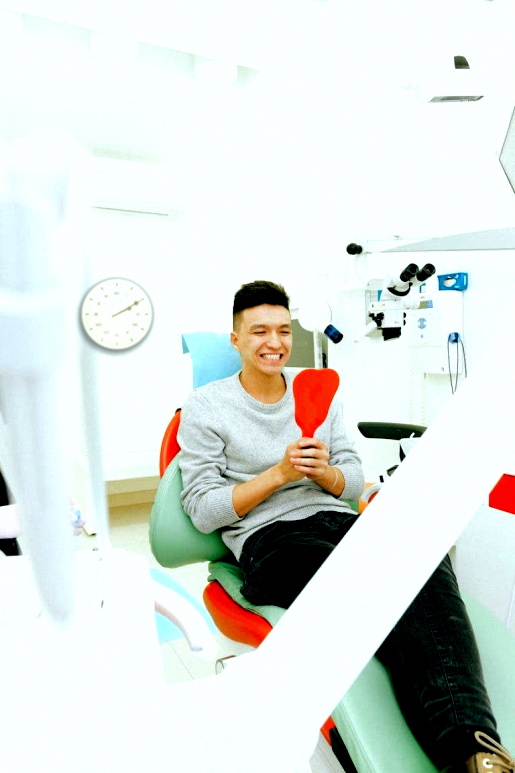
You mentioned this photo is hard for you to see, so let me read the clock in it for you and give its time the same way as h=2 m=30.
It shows h=2 m=10
